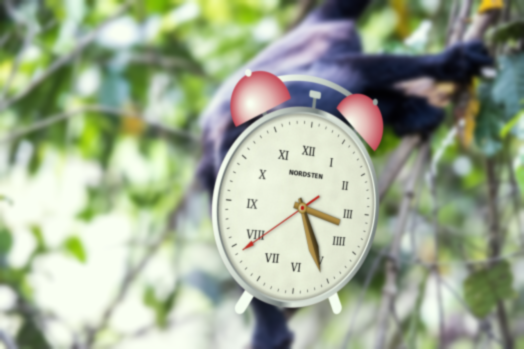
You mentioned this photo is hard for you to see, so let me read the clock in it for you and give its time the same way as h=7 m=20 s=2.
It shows h=3 m=25 s=39
